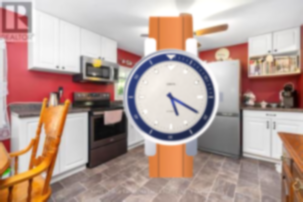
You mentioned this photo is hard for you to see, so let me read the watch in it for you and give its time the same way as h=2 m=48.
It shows h=5 m=20
